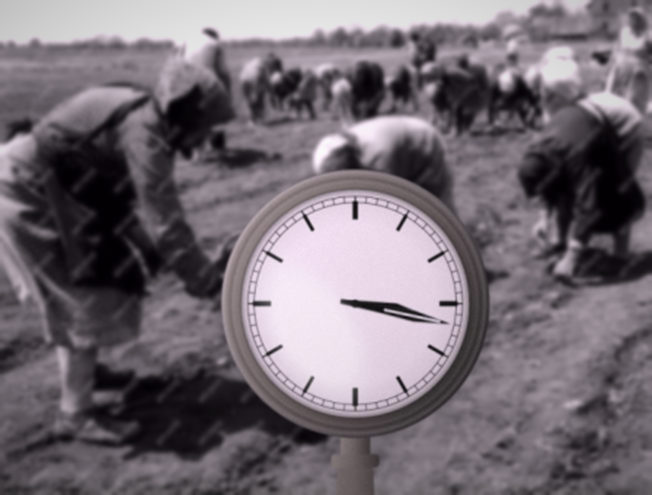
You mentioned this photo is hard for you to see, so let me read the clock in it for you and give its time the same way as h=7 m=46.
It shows h=3 m=17
